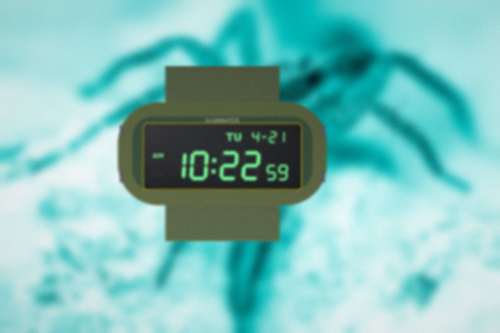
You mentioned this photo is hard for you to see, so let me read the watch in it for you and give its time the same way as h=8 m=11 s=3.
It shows h=10 m=22 s=59
